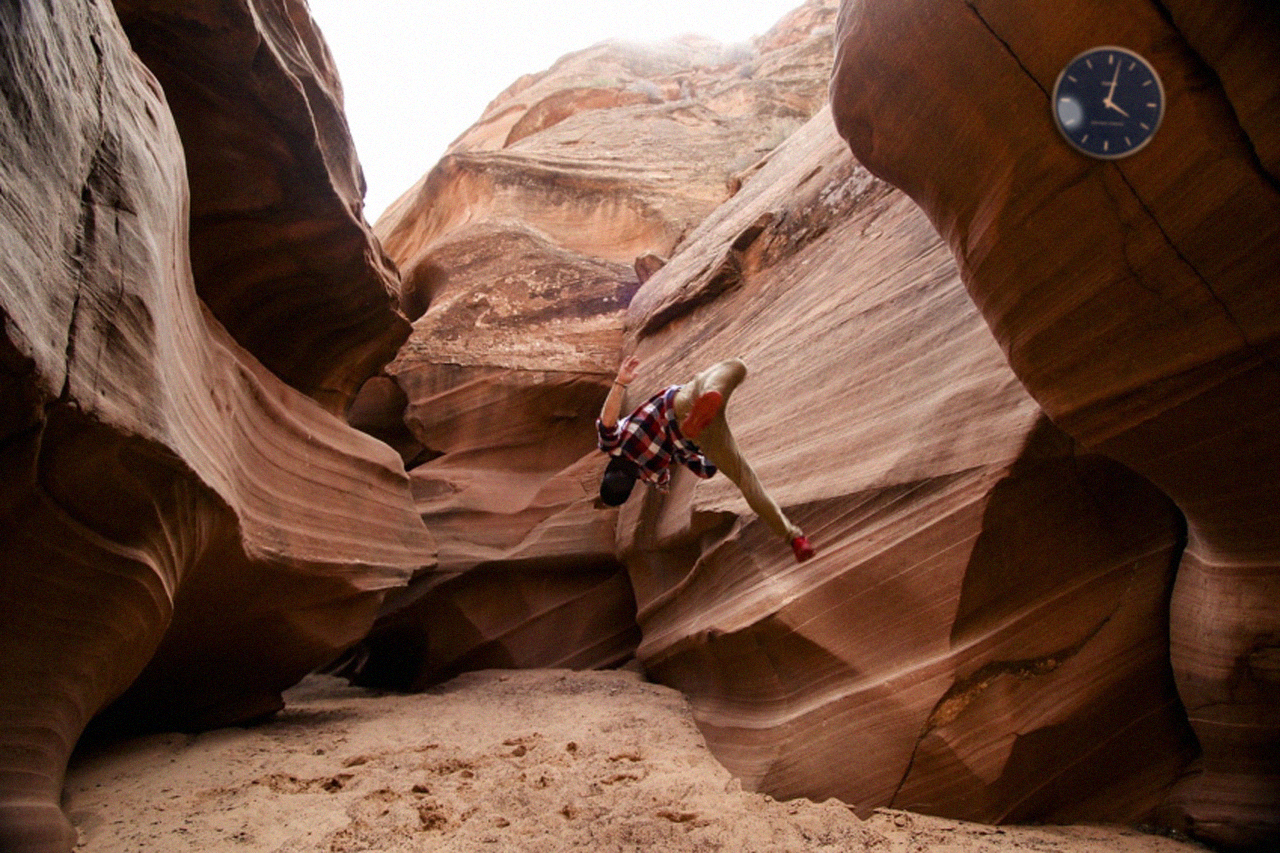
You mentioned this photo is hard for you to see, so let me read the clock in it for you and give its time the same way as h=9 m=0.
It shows h=4 m=2
